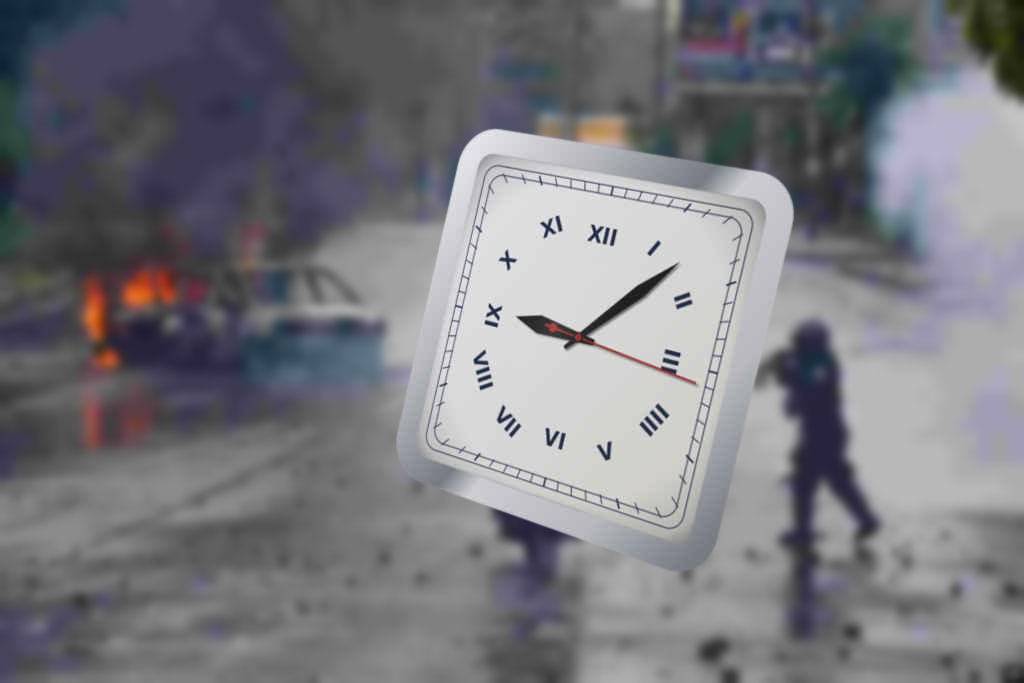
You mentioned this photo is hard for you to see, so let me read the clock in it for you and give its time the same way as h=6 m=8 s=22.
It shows h=9 m=7 s=16
